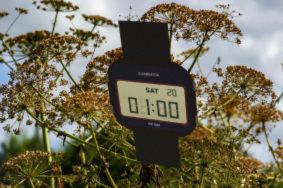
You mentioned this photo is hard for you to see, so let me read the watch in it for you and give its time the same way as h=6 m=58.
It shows h=1 m=0
